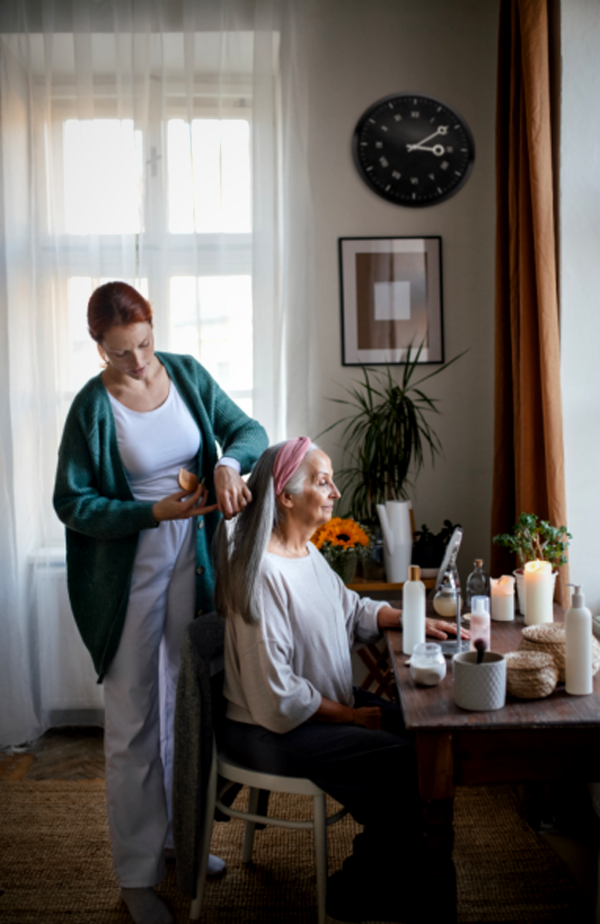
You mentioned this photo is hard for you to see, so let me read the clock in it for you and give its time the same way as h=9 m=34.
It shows h=3 m=9
